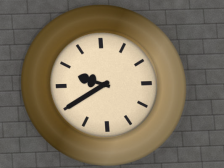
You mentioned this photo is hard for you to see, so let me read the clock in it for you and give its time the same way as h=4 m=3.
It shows h=9 m=40
